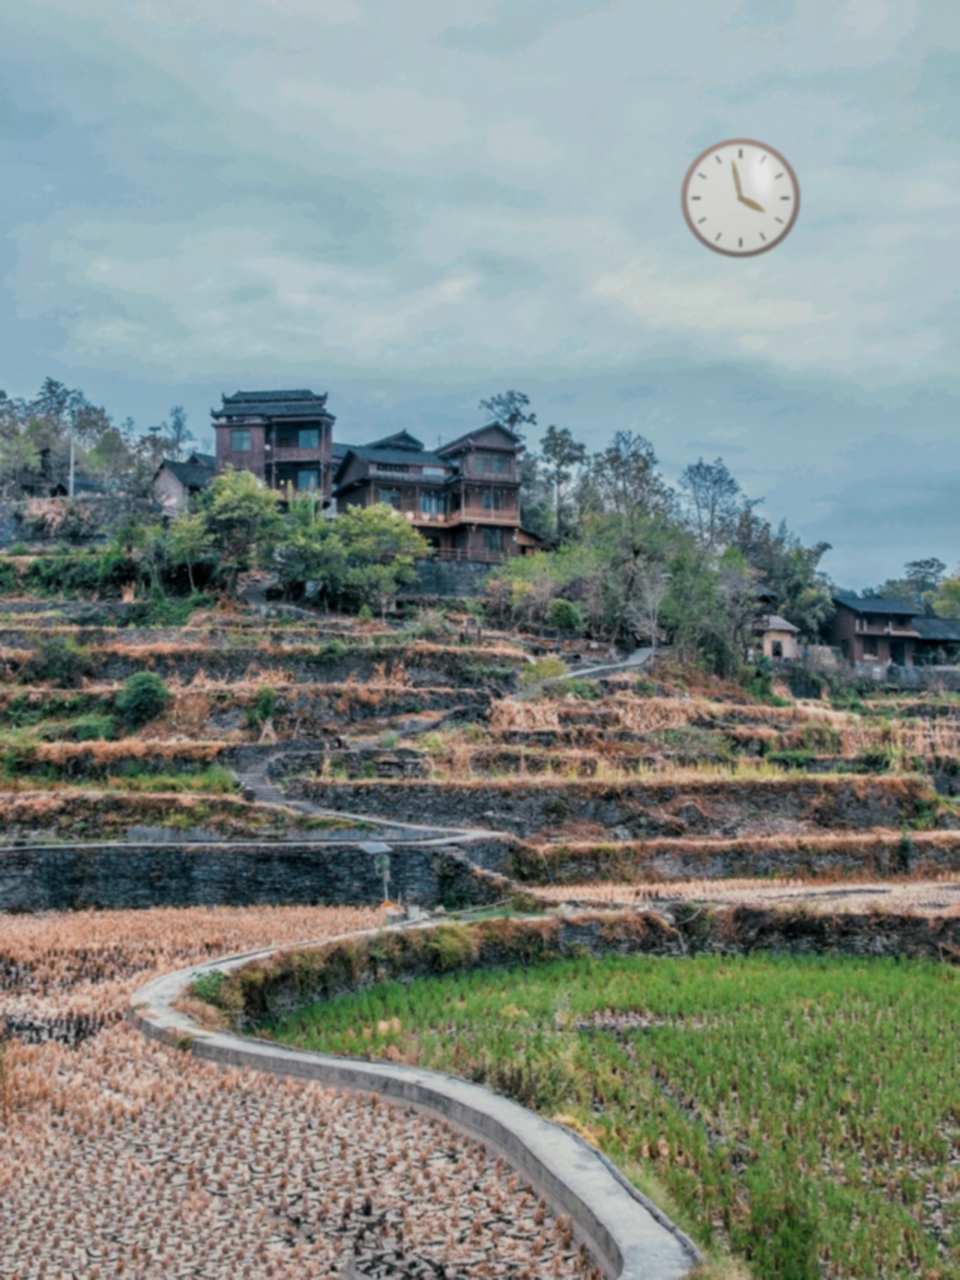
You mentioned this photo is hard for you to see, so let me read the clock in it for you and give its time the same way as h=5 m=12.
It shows h=3 m=58
